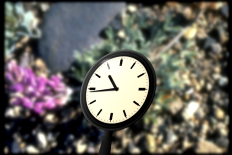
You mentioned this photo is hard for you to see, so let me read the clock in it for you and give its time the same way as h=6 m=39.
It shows h=10 m=44
